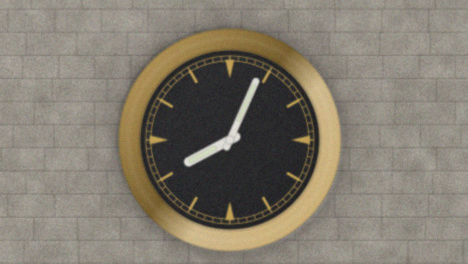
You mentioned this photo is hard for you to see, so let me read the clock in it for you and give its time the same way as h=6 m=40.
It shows h=8 m=4
